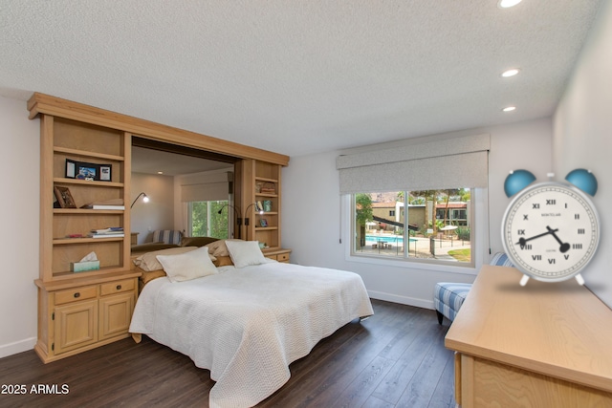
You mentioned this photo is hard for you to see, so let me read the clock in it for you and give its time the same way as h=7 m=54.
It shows h=4 m=42
